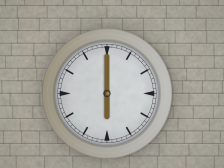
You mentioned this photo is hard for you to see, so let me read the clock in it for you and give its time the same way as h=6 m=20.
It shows h=6 m=0
